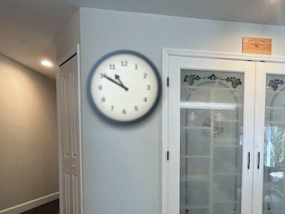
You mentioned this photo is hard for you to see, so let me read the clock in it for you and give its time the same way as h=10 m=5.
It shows h=10 m=50
